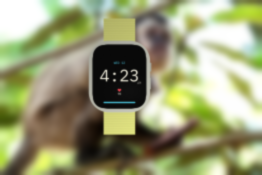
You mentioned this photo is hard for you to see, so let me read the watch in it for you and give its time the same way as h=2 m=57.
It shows h=4 m=23
